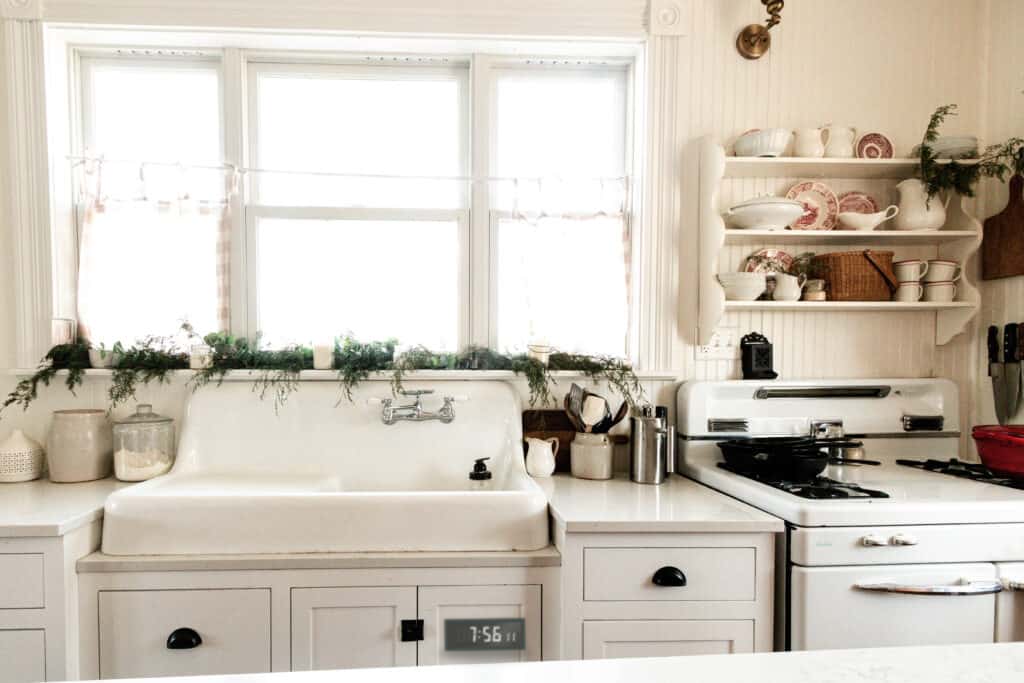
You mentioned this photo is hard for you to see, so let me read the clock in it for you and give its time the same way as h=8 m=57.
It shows h=7 m=56
